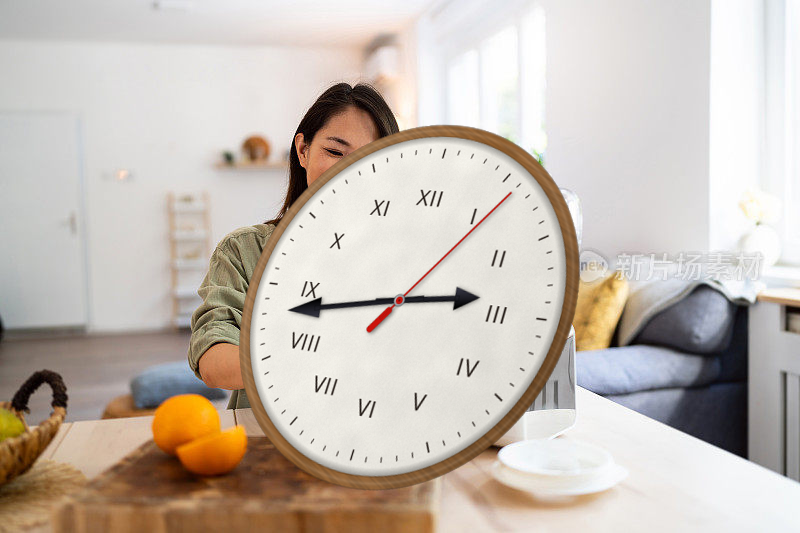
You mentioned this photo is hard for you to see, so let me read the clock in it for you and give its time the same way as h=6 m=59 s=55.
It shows h=2 m=43 s=6
